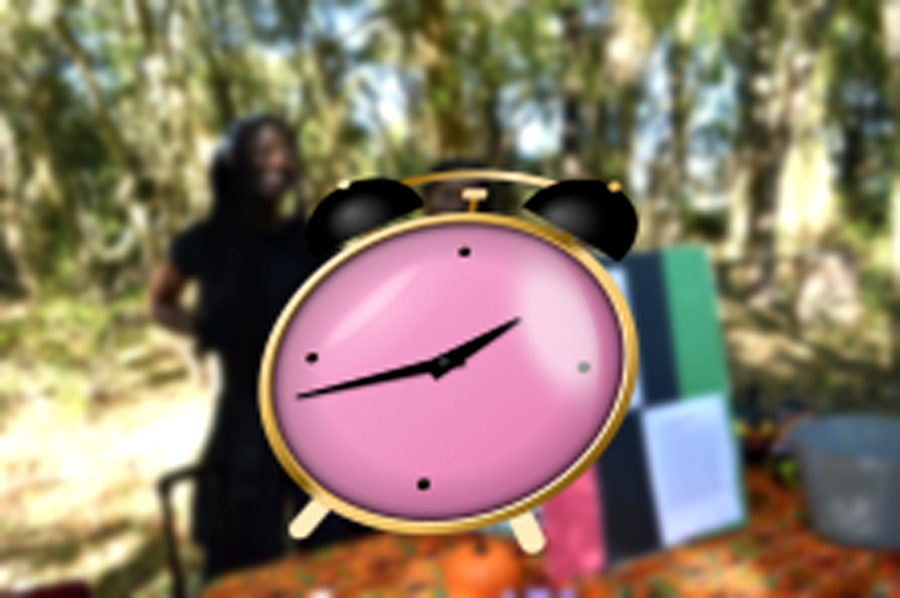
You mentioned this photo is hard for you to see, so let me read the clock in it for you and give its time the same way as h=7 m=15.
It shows h=1 m=42
